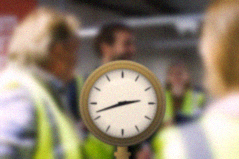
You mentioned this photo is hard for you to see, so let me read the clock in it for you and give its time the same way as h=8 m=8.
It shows h=2 m=42
